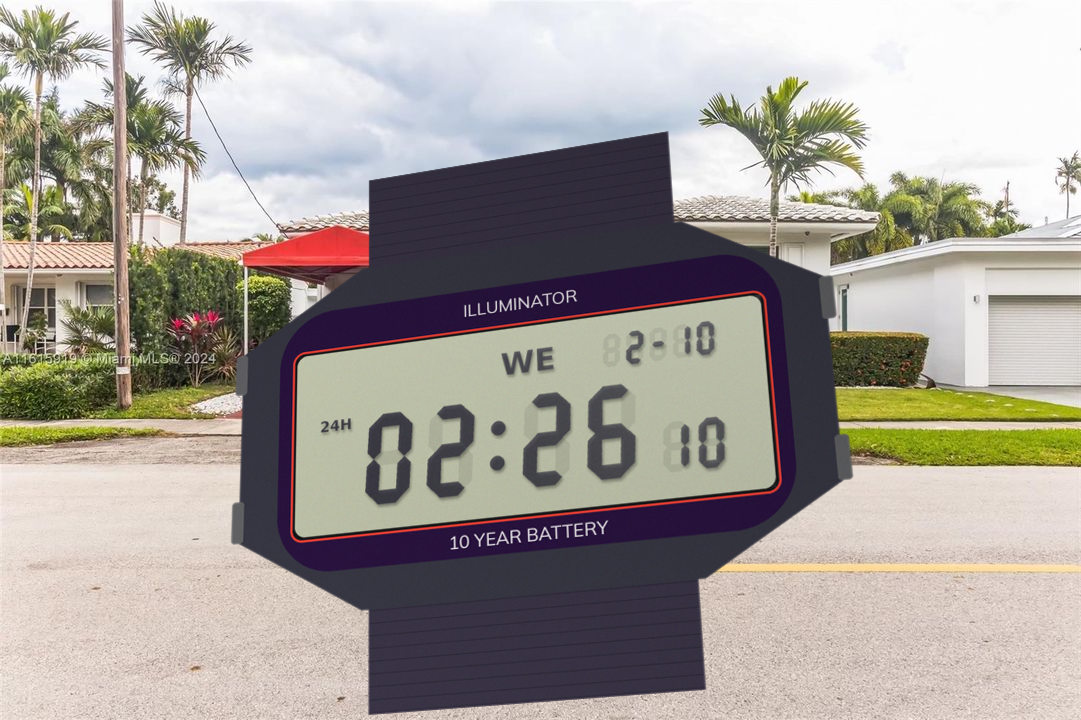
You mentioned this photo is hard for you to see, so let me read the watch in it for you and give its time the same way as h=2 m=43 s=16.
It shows h=2 m=26 s=10
